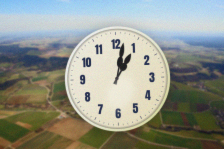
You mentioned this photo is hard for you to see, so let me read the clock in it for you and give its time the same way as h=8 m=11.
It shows h=1 m=2
